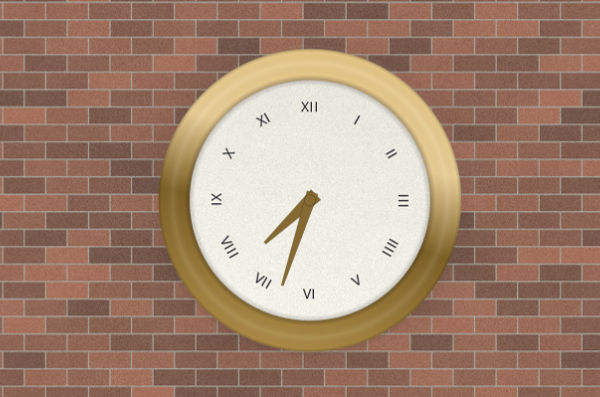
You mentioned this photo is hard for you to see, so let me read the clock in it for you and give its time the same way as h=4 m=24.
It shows h=7 m=33
